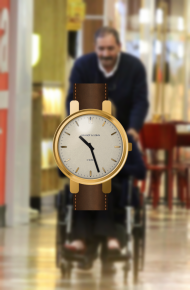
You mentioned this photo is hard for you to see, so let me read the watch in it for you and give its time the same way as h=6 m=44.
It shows h=10 m=27
